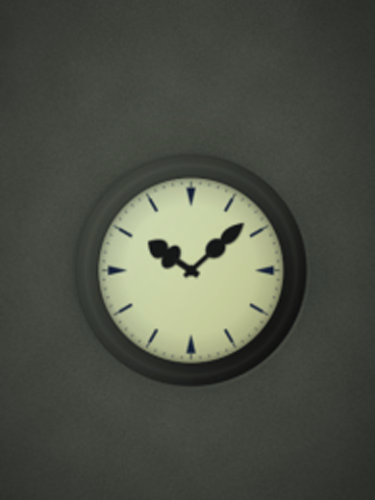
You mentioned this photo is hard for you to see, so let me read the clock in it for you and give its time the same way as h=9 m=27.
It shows h=10 m=8
